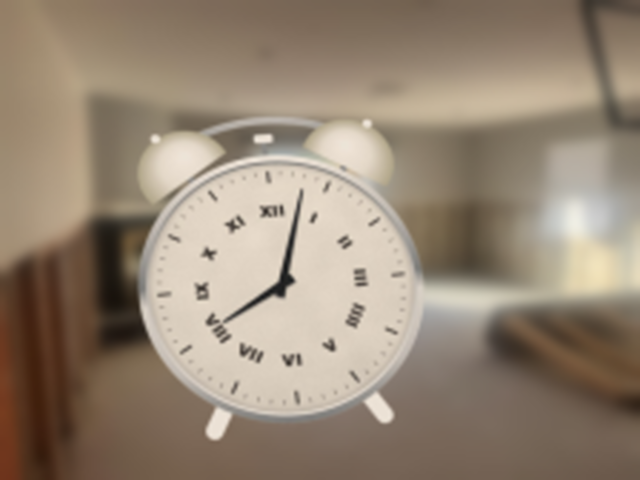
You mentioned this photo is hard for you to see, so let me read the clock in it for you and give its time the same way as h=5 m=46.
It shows h=8 m=3
